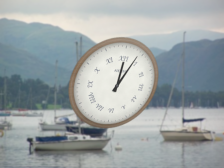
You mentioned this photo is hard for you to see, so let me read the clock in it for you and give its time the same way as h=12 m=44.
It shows h=12 m=4
